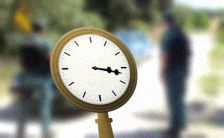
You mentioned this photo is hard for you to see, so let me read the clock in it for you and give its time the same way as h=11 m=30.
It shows h=3 m=17
